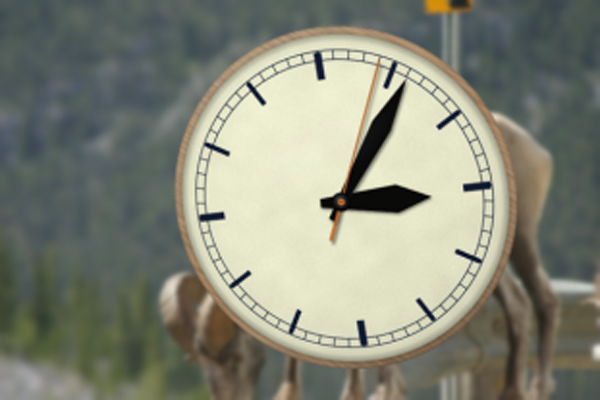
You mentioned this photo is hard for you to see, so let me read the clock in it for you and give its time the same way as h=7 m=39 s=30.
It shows h=3 m=6 s=4
